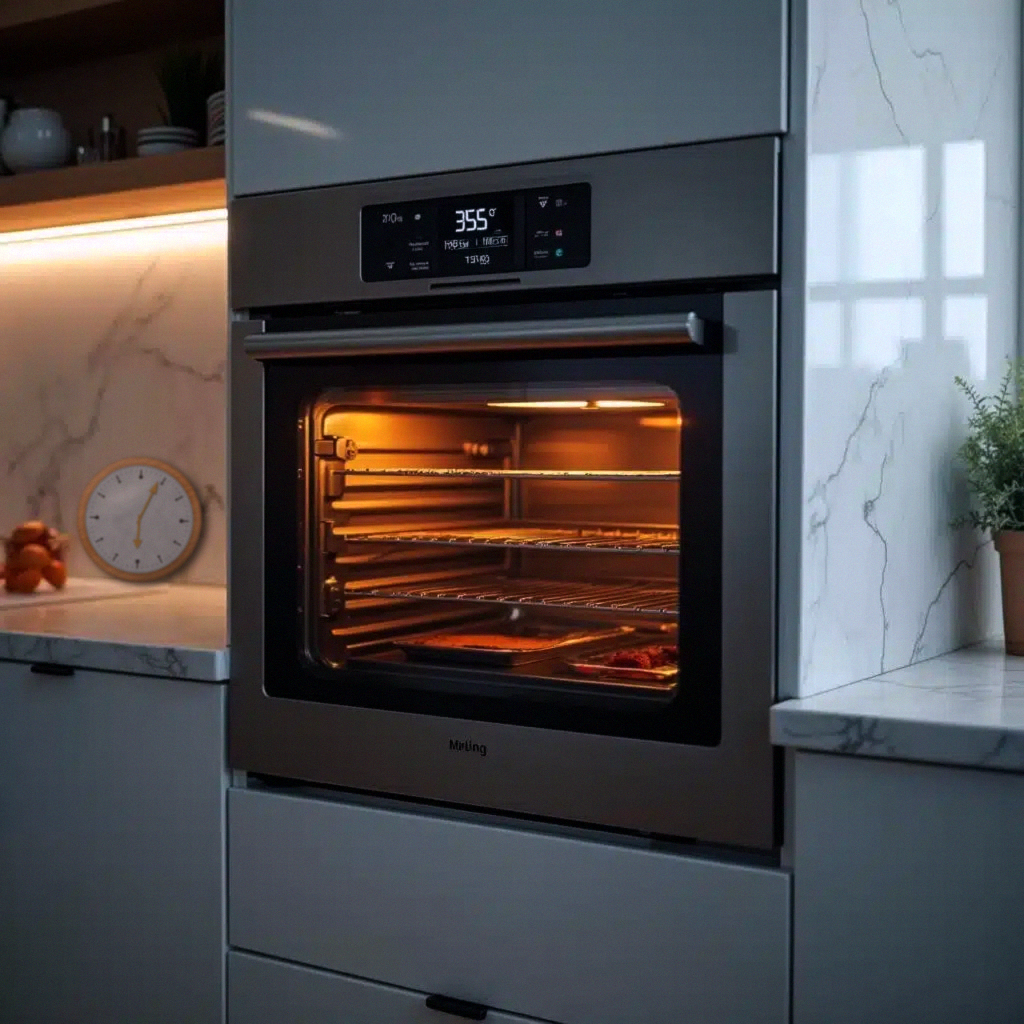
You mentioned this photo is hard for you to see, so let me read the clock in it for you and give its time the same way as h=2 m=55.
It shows h=6 m=4
